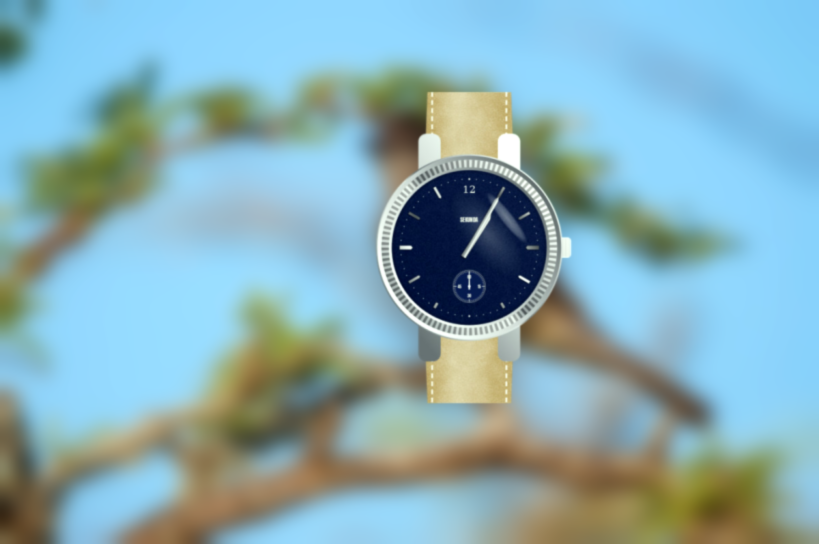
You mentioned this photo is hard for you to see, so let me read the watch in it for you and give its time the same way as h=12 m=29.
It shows h=1 m=5
